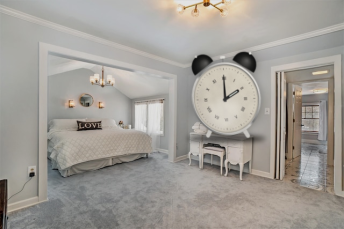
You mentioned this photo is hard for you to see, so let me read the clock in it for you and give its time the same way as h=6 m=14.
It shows h=2 m=0
